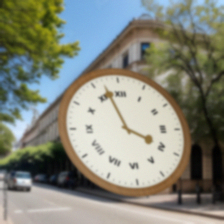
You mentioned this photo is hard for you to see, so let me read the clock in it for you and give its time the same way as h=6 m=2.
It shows h=3 m=57
